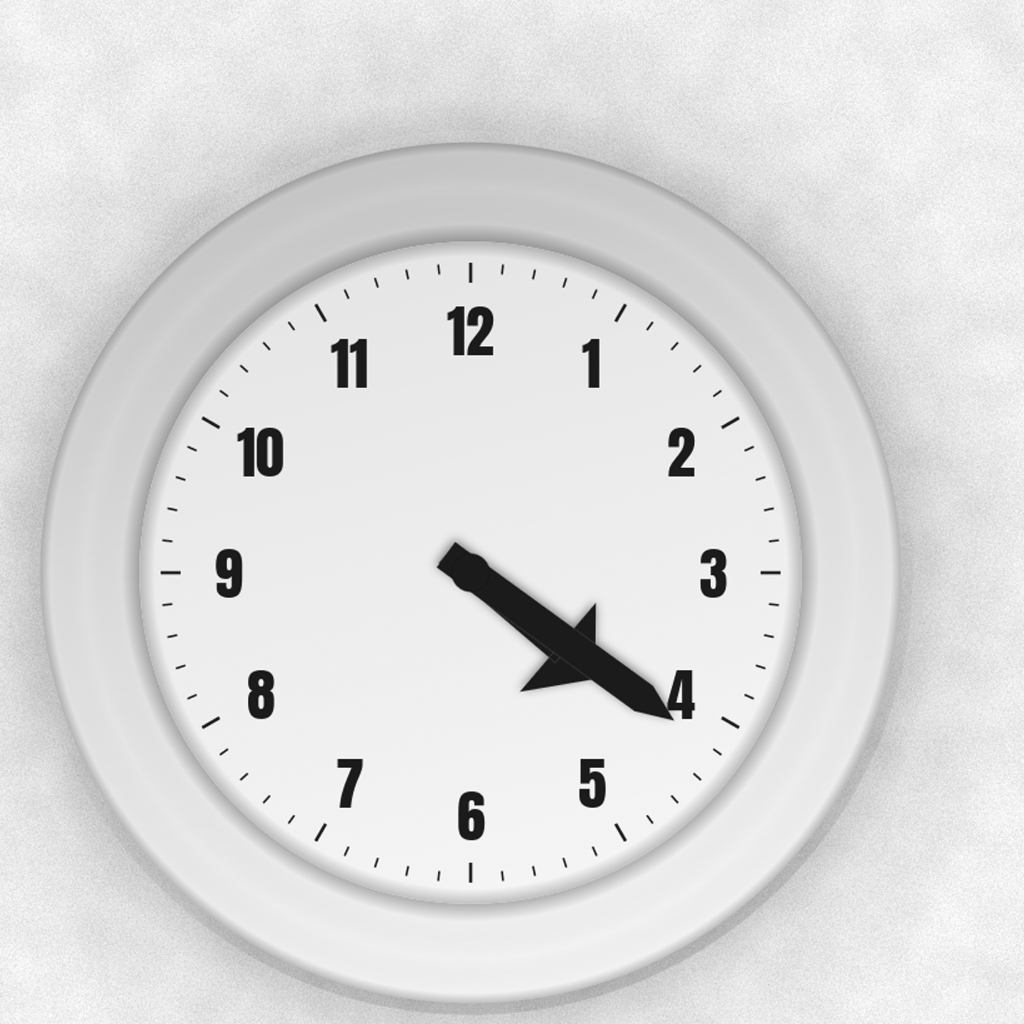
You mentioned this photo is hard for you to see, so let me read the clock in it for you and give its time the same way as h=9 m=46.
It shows h=4 m=21
